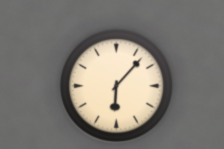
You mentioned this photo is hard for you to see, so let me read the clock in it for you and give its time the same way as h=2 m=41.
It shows h=6 m=7
